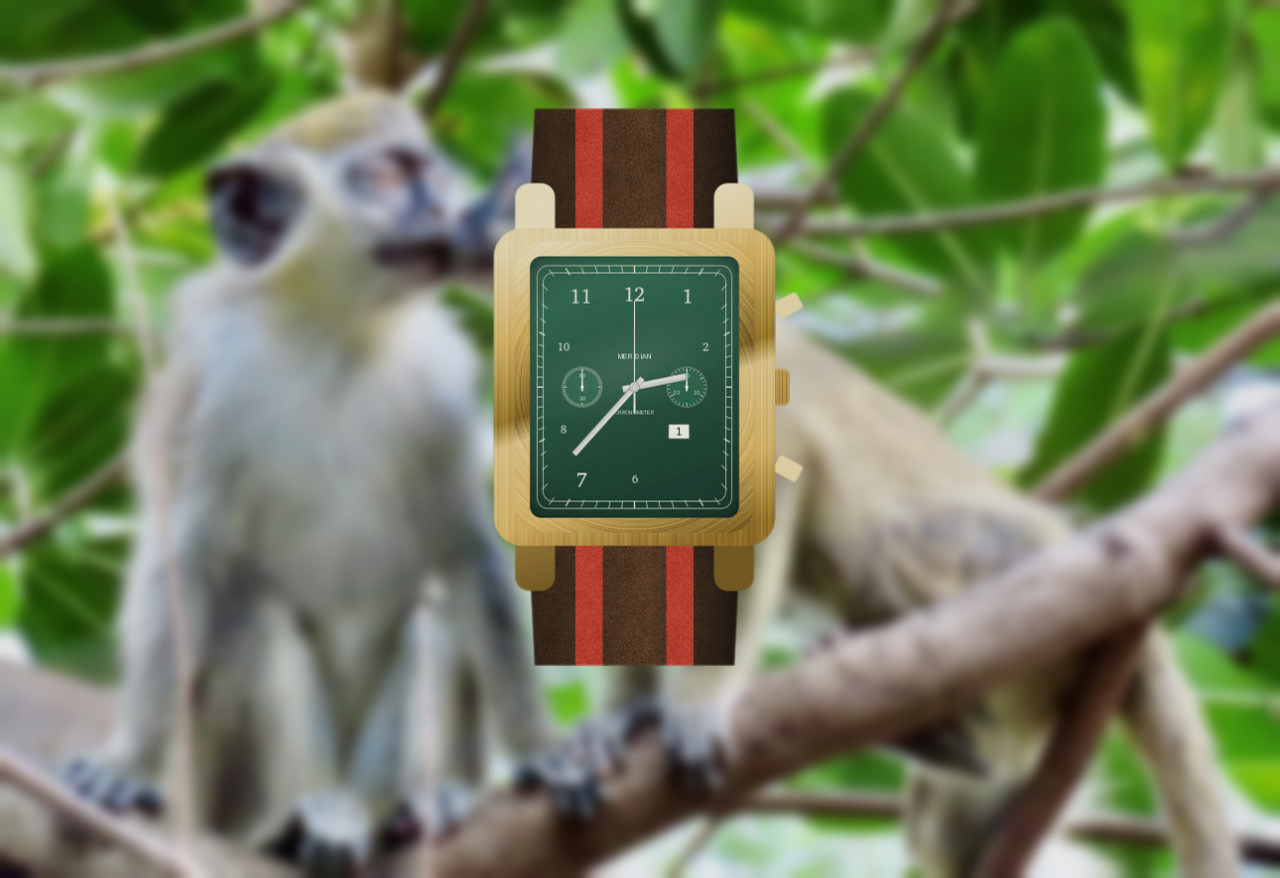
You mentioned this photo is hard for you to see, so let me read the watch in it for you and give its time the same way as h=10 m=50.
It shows h=2 m=37
